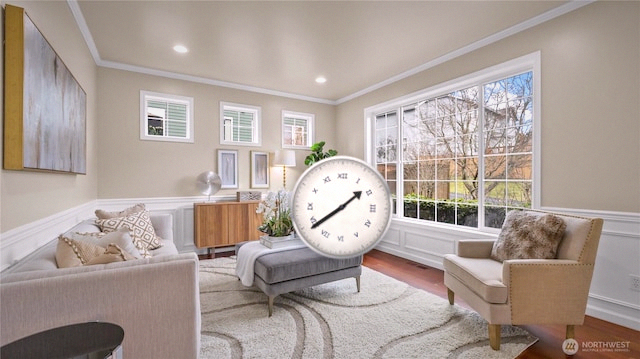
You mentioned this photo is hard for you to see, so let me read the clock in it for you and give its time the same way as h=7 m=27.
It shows h=1 m=39
